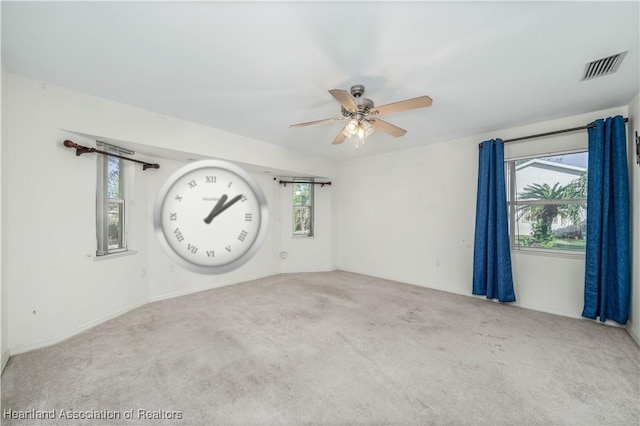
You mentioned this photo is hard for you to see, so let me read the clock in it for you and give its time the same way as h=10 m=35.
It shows h=1 m=9
